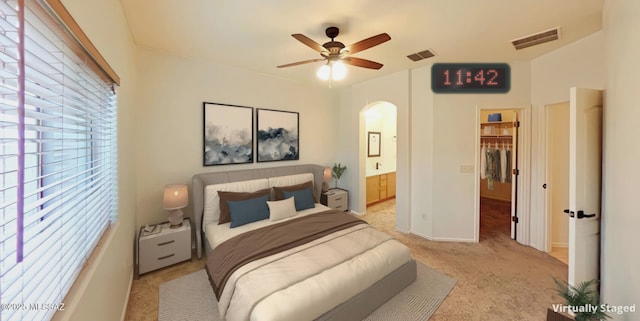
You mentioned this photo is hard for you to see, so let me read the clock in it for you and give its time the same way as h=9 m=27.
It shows h=11 m=42
